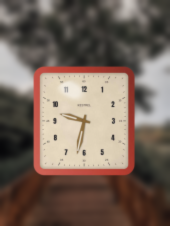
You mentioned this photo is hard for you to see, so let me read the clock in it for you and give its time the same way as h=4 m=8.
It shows h=9 m=32
